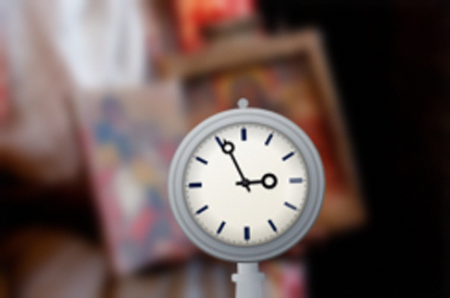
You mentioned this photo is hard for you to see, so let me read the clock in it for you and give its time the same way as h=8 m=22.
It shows h=2 m=56
